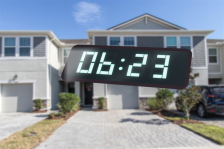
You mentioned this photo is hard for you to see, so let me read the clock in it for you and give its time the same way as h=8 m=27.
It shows h=6 m=23
